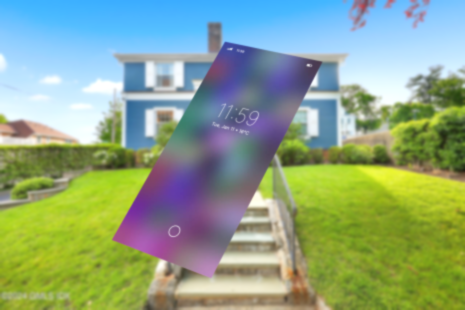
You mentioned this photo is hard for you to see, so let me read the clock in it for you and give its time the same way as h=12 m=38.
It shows h=11 m=59
